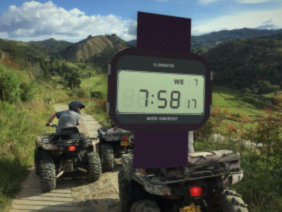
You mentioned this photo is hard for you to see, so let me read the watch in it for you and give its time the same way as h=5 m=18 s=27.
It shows h=7 m=58 s=17
